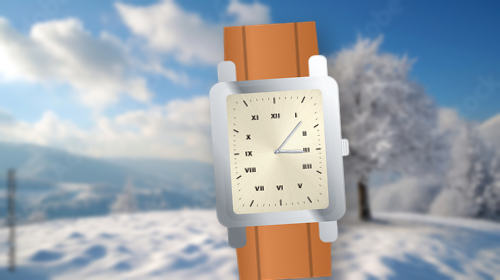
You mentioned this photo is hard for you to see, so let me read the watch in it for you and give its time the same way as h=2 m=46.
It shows h=3 m=7
